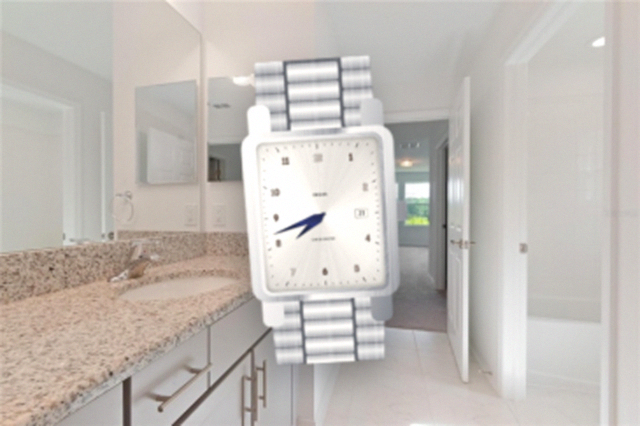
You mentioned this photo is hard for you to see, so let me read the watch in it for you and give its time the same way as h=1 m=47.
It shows h=7 m=42
